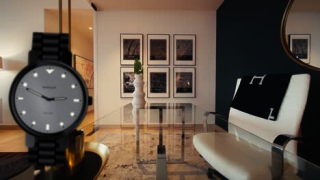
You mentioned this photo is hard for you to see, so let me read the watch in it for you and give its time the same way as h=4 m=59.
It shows h=2 m=49
